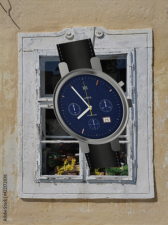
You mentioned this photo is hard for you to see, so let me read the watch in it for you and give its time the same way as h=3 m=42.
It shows h=7 m=55
